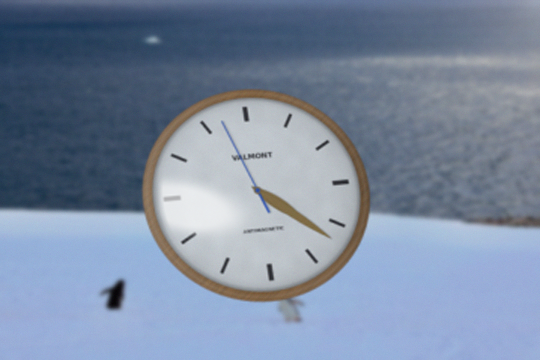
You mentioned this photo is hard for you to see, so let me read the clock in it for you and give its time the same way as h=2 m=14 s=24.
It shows h=4 m=21 s=57
